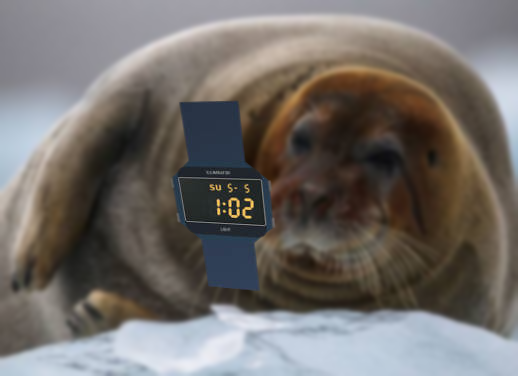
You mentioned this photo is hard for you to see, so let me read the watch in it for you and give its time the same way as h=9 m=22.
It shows h=1 m=2
